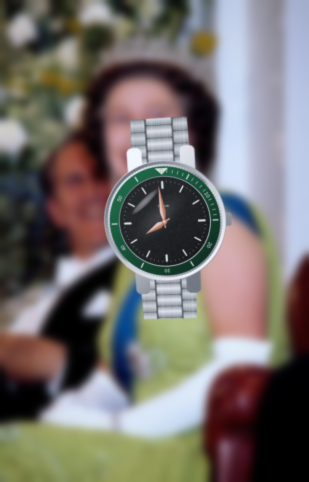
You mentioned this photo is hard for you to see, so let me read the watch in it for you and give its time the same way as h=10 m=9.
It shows h=7 m=59
